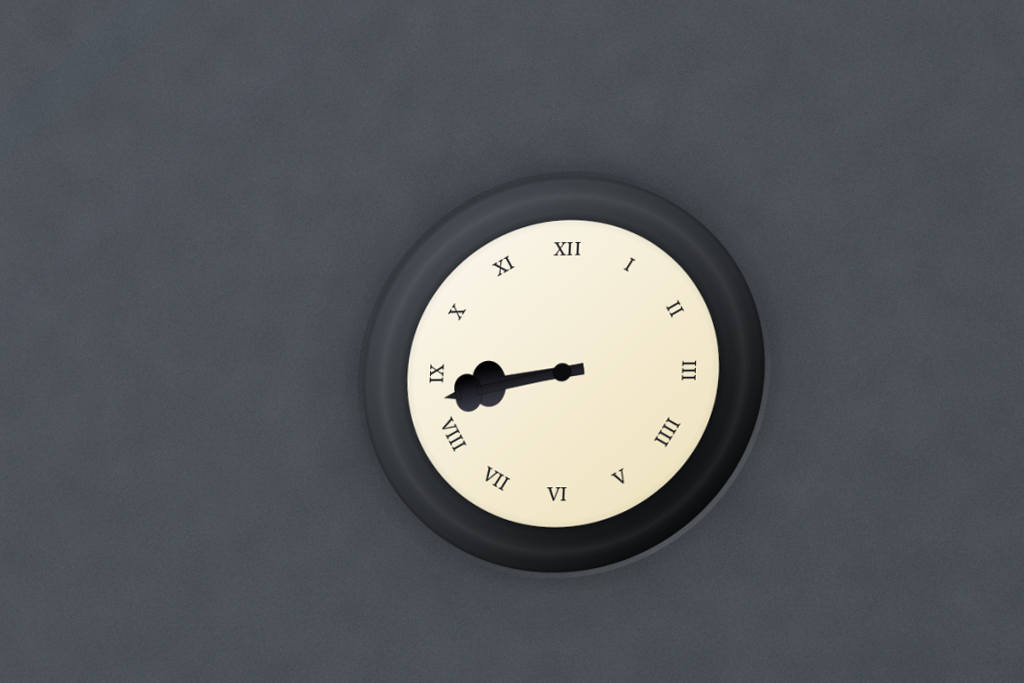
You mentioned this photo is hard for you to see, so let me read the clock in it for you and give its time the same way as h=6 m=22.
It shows h=8 m=43
